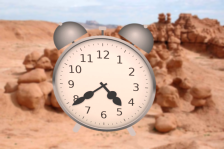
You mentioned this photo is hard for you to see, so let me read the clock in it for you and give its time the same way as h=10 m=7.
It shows h=4 m=39
